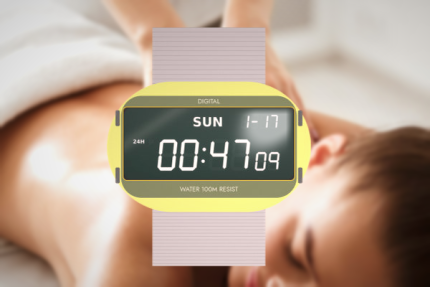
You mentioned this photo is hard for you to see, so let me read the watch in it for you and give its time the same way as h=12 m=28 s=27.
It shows h=0 m=47 s=9
